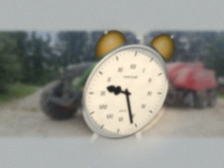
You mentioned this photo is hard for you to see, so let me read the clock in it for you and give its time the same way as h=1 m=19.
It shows h=9 m=26
